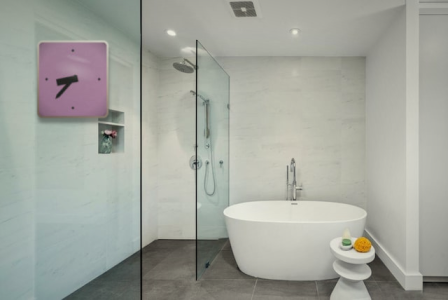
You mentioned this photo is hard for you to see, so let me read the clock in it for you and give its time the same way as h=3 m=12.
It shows h=8 m=37
